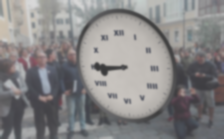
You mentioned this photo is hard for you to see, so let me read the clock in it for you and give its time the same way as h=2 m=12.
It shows h=8 m=45
